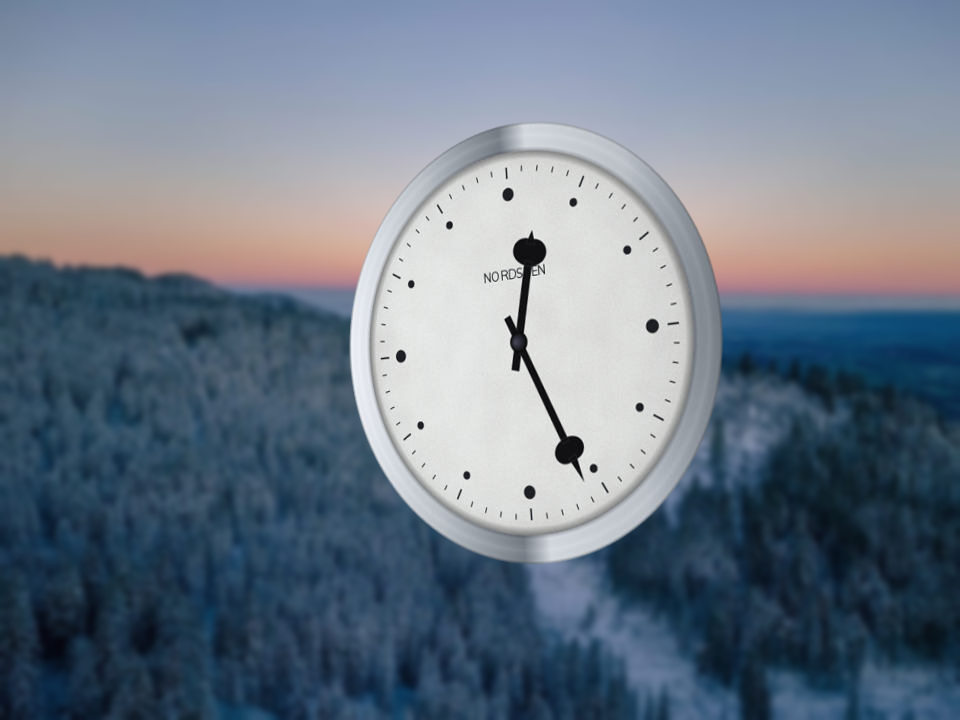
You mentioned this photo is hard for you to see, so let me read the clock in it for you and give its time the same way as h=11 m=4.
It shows h=12 m=26
